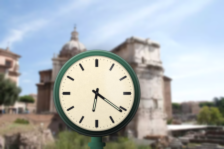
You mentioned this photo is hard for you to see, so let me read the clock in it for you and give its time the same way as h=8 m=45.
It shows h=6 m=21
